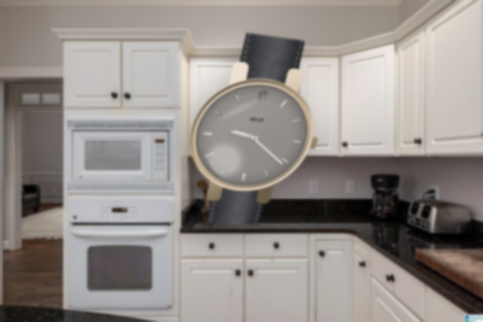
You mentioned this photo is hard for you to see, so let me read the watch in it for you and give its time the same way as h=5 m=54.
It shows h=9 m=21
